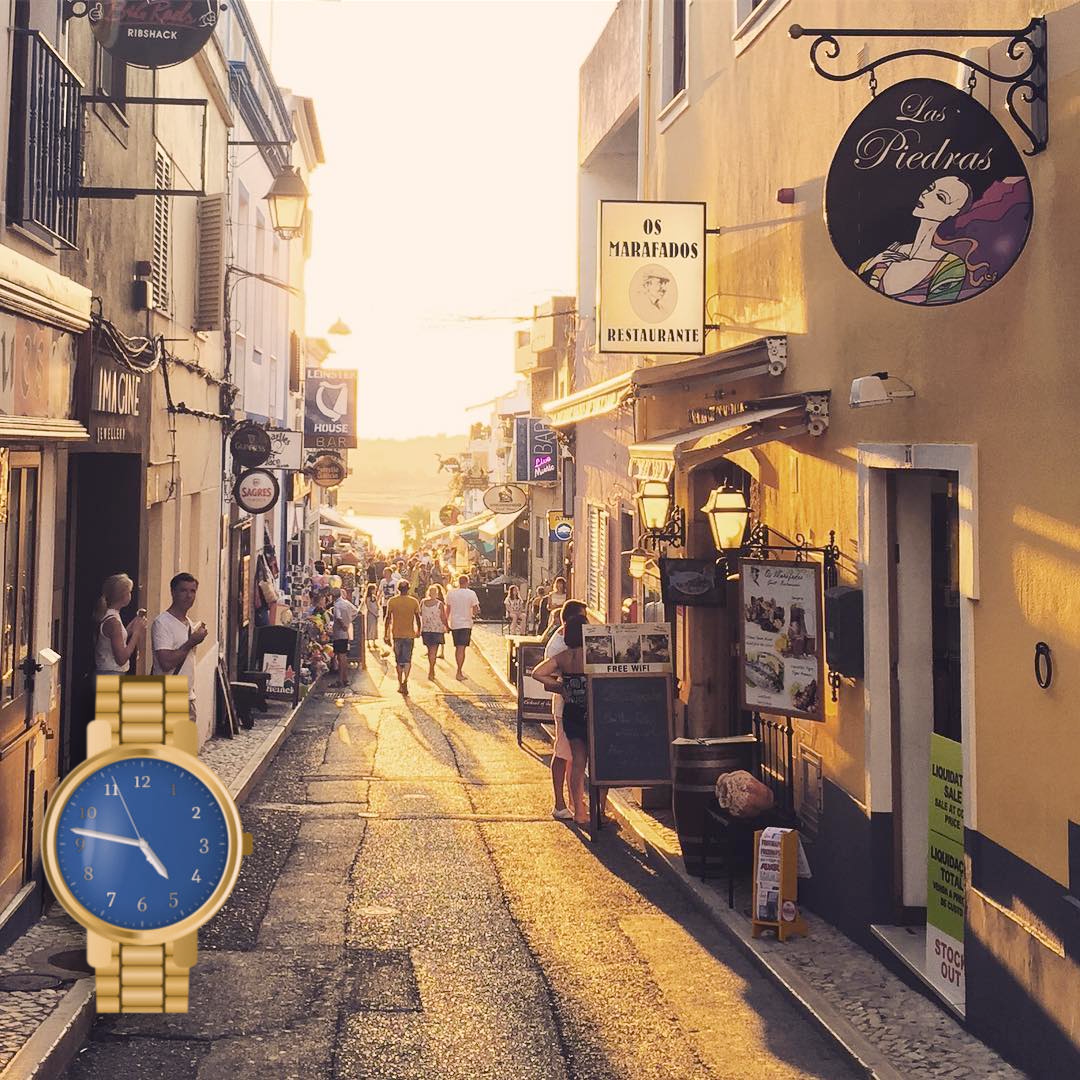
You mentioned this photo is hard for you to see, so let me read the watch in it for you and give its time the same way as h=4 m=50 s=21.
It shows h=4 m=46 s=56
